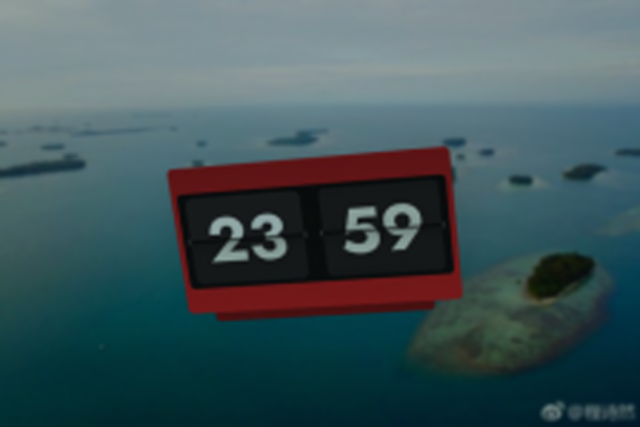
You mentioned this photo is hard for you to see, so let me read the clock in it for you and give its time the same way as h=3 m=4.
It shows h=23 m=59
